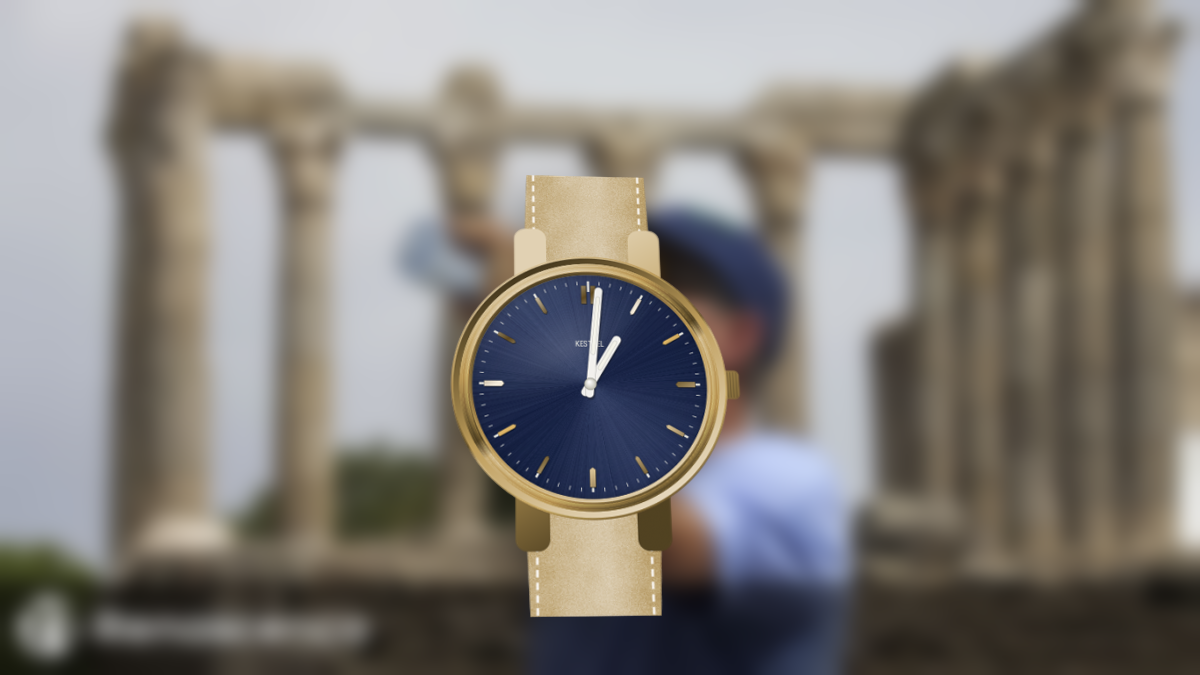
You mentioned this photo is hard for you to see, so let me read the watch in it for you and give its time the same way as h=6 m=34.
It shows h=1 m=1
